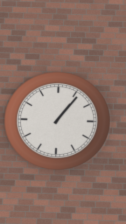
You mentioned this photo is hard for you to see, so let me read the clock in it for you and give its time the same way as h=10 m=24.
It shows h=1 m=6
